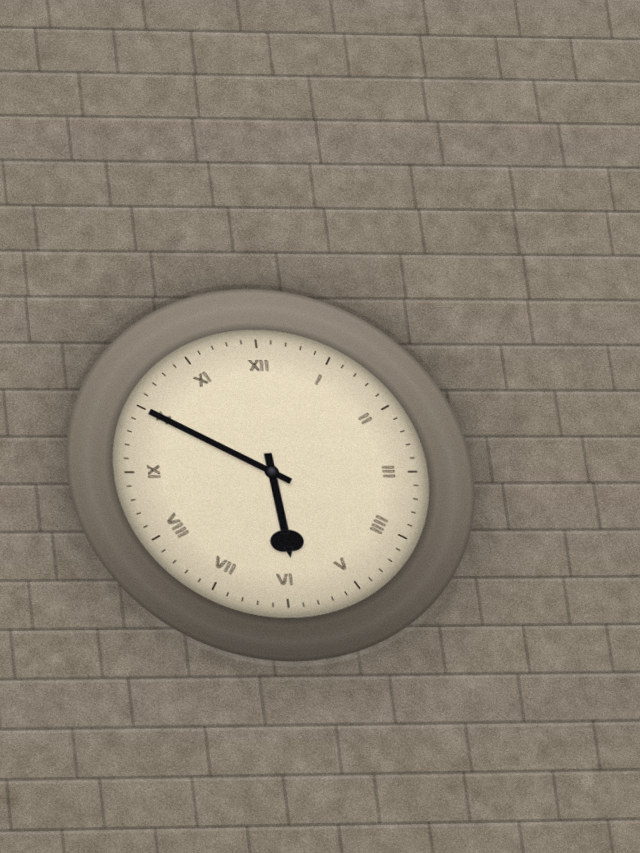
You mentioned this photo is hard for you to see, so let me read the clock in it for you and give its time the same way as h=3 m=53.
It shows h=5 m=50
